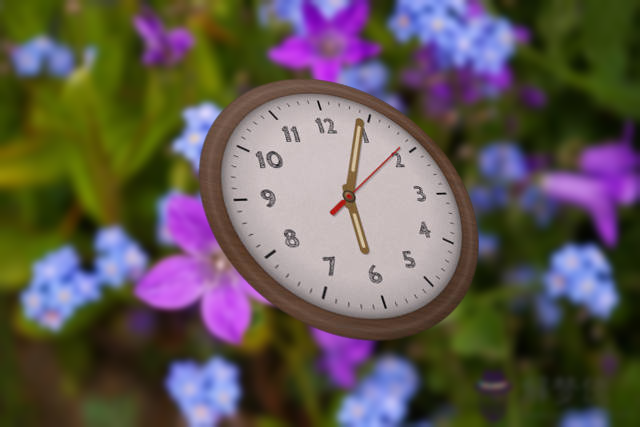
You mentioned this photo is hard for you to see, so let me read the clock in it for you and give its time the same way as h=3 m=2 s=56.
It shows h=6 m=4 s=9
